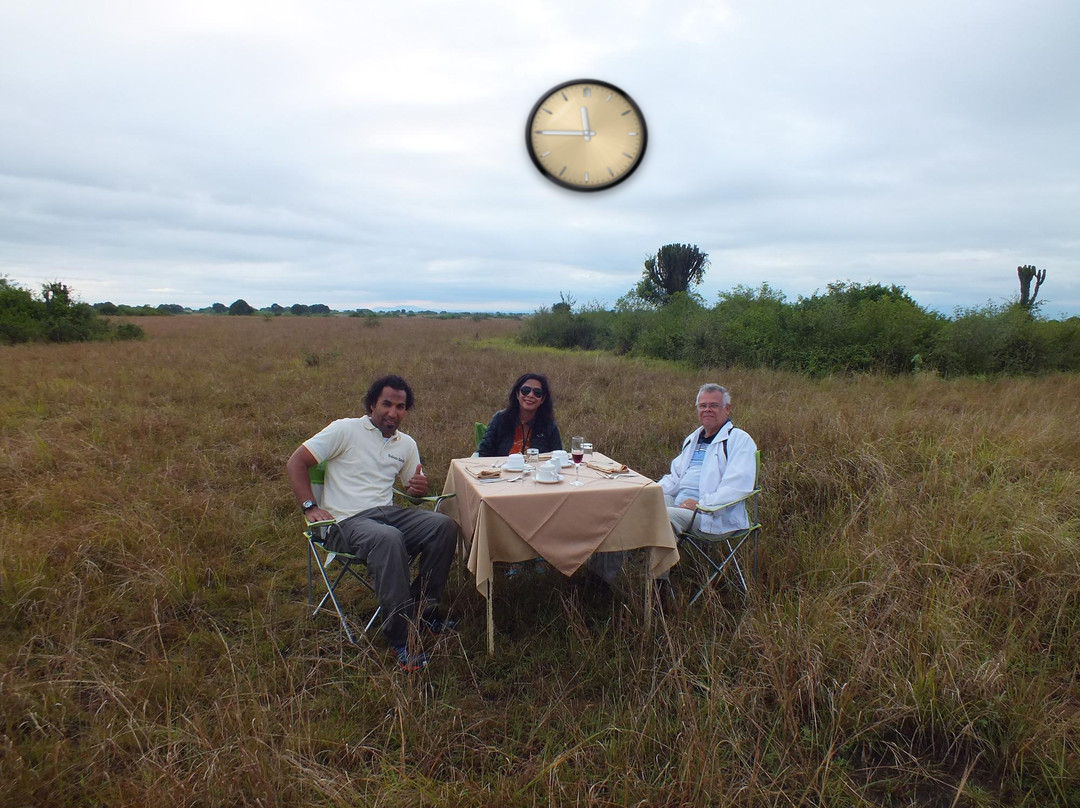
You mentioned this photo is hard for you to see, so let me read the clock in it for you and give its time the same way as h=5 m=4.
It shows h=11 m=45
